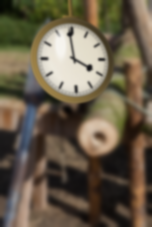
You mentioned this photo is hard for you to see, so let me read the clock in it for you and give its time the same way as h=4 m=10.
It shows h=3 m=59
